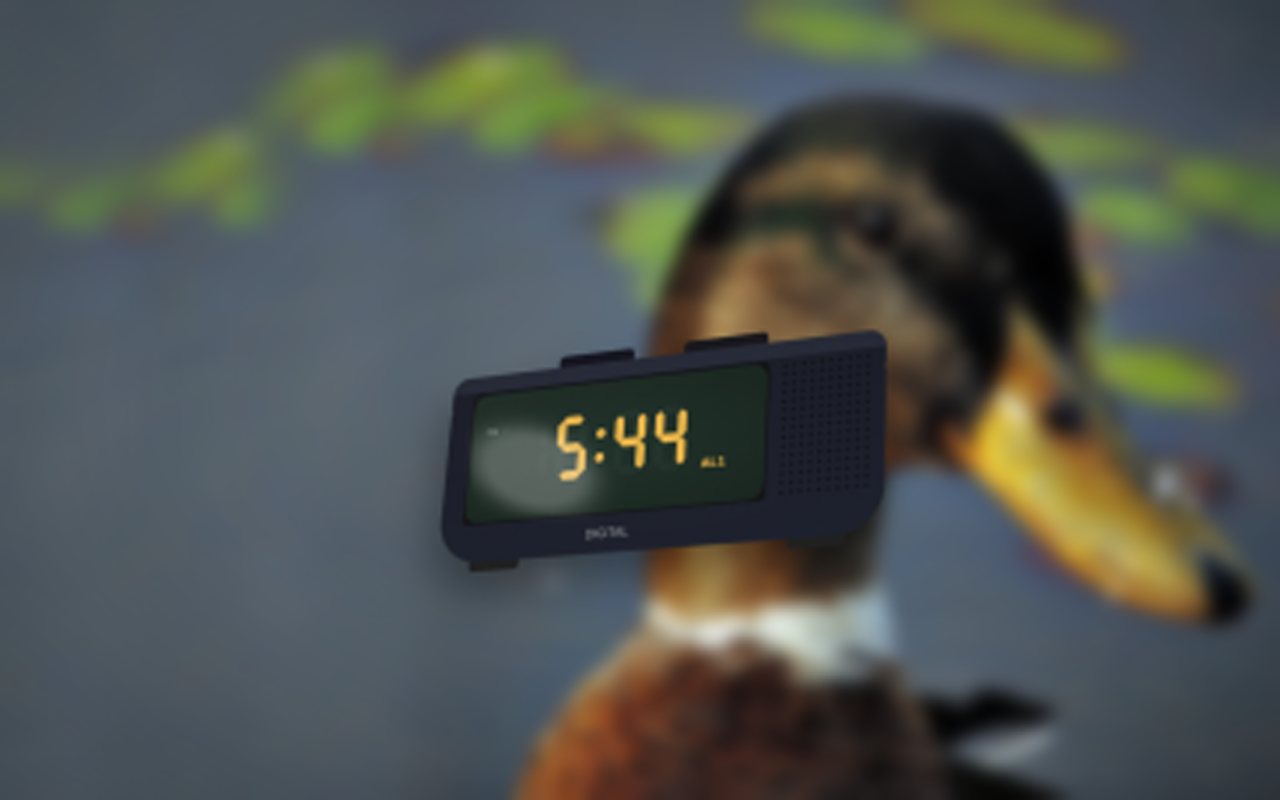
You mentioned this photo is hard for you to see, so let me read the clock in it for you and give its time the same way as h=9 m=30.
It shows h=5 m=44
